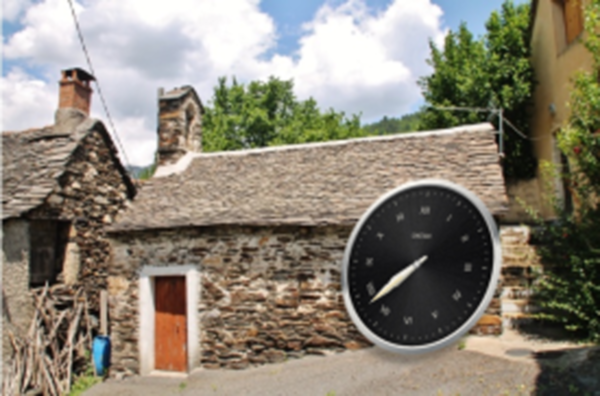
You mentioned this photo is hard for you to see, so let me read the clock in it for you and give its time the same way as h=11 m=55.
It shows h=7 m=38
